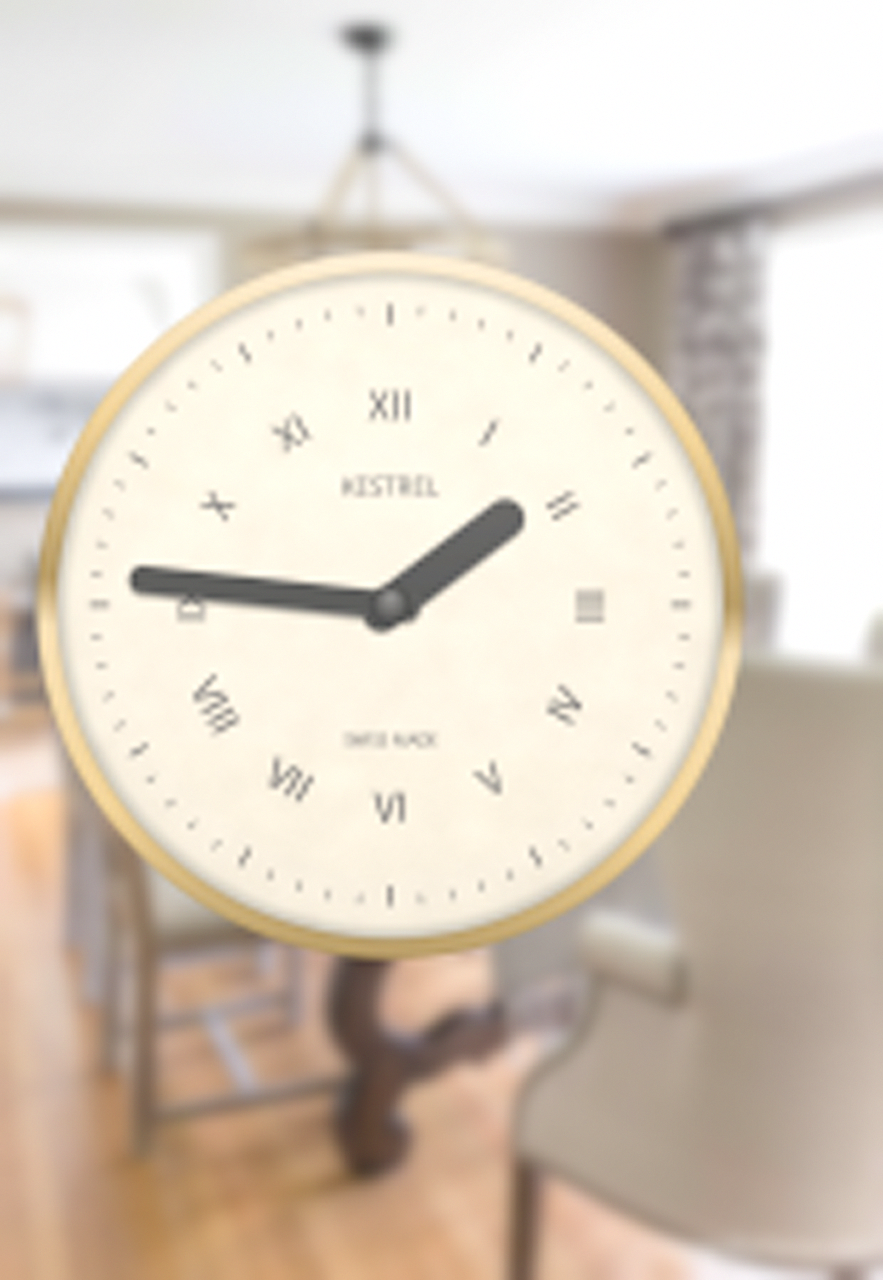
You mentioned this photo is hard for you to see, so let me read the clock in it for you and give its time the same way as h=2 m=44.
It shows h=1 m=46
